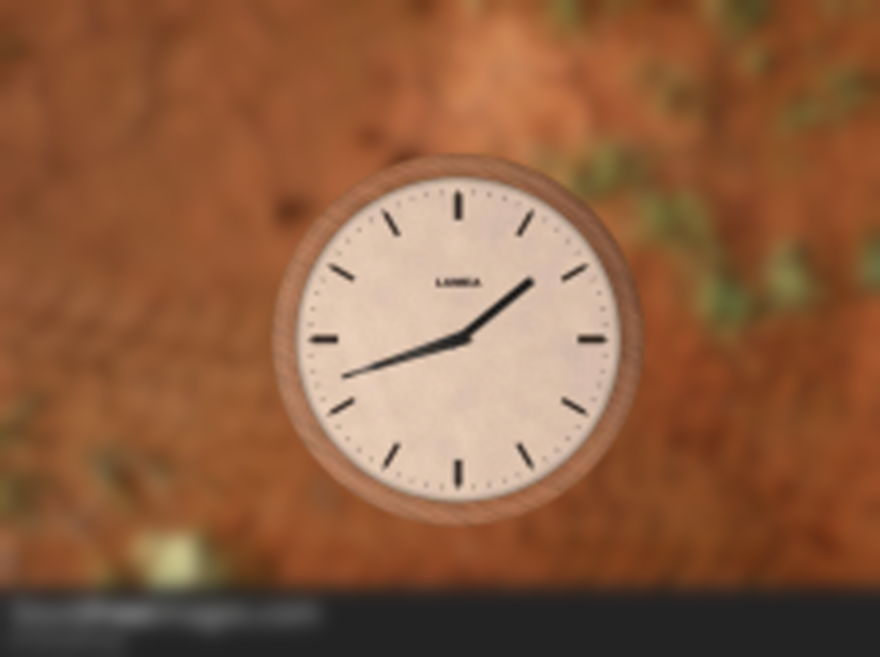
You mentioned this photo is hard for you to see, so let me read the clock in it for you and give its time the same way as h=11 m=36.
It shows h=1 m=42
